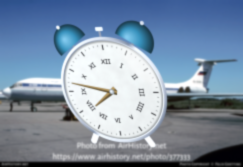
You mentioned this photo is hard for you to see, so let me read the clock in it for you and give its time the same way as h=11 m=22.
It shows h=7 m=47
